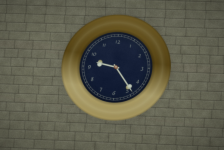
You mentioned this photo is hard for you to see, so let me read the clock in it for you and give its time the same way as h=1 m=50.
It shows h=9 m=24
